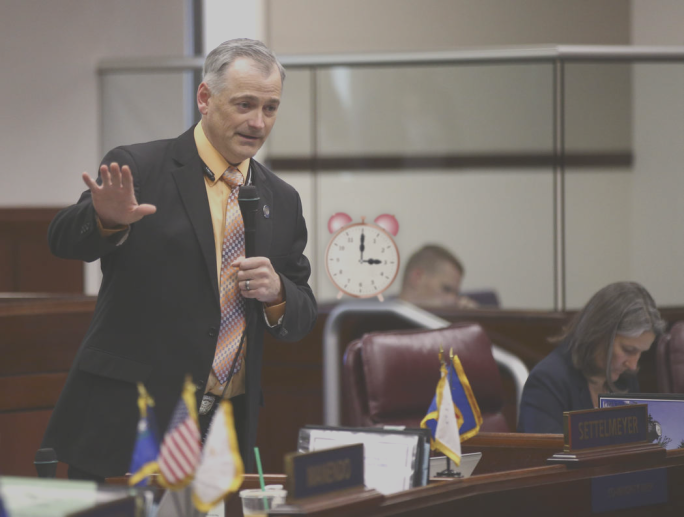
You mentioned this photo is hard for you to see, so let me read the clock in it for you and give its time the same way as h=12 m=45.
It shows h=3 m=0
